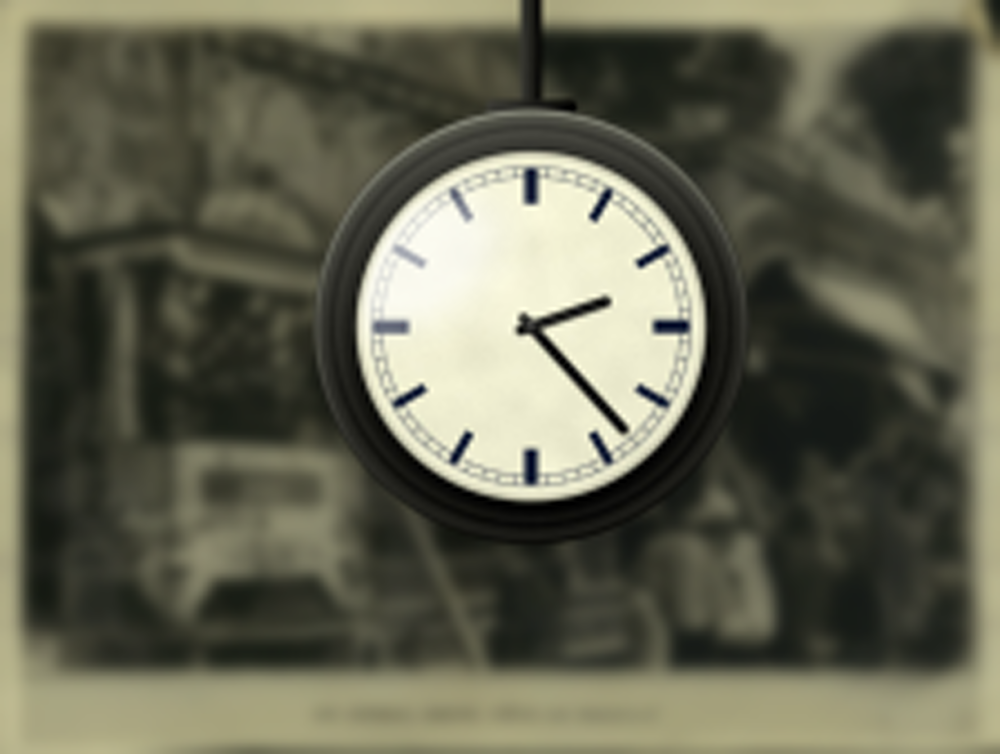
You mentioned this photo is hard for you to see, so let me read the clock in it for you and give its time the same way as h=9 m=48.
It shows h=2 m=23
